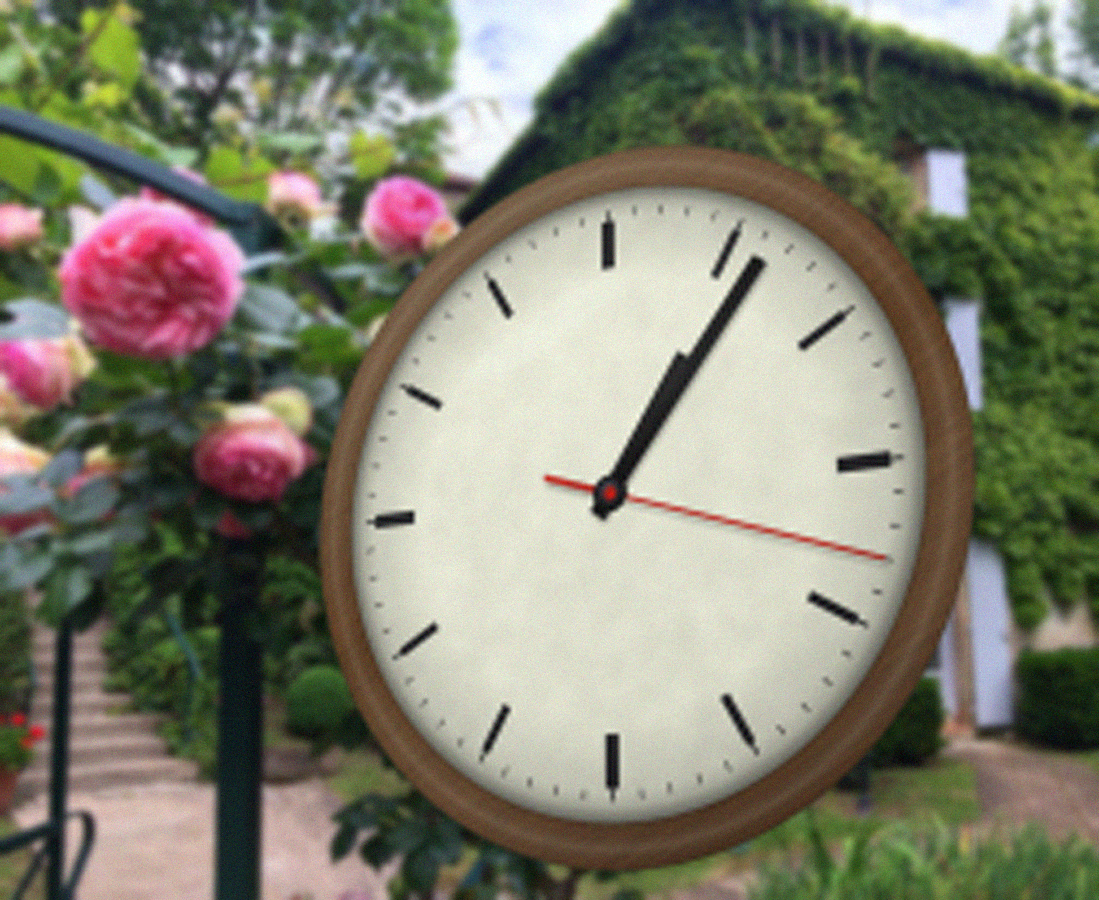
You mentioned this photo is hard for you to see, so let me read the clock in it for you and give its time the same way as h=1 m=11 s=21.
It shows h=1 m=6 s=18
